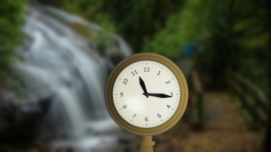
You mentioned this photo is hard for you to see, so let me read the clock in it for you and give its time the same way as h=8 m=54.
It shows h=11 m=16
